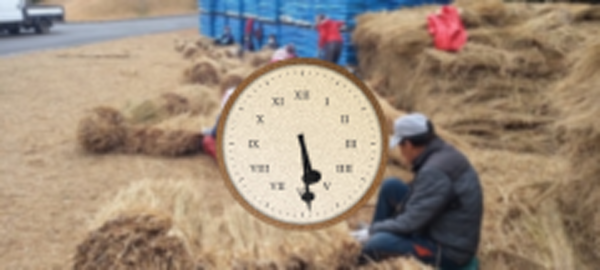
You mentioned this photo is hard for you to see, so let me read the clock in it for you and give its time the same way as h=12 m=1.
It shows h=5 m=29
